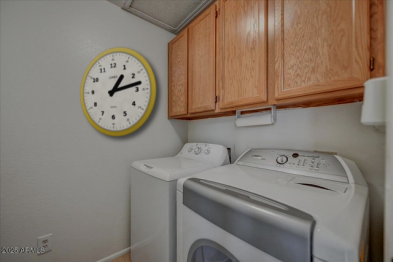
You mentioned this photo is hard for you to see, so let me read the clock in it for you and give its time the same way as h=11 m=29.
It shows h=1 m=13
